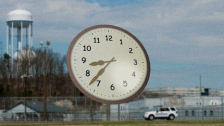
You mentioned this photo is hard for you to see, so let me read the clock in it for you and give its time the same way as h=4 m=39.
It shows h=8 m=37
